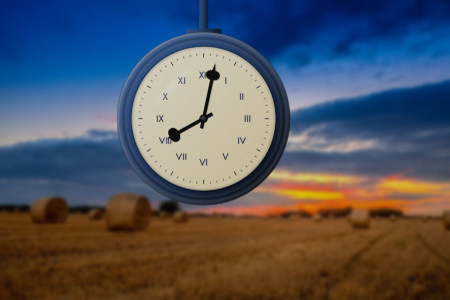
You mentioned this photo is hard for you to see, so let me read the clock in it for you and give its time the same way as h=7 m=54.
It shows h=8 m=2
